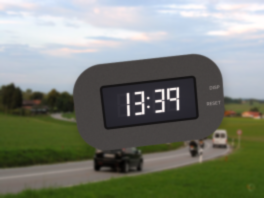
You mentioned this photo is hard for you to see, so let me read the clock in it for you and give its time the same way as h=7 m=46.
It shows h=13 m=39
